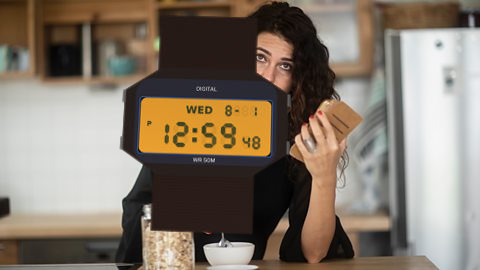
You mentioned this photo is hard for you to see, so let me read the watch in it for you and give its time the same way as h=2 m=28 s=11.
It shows h=12 m=59 s=48
